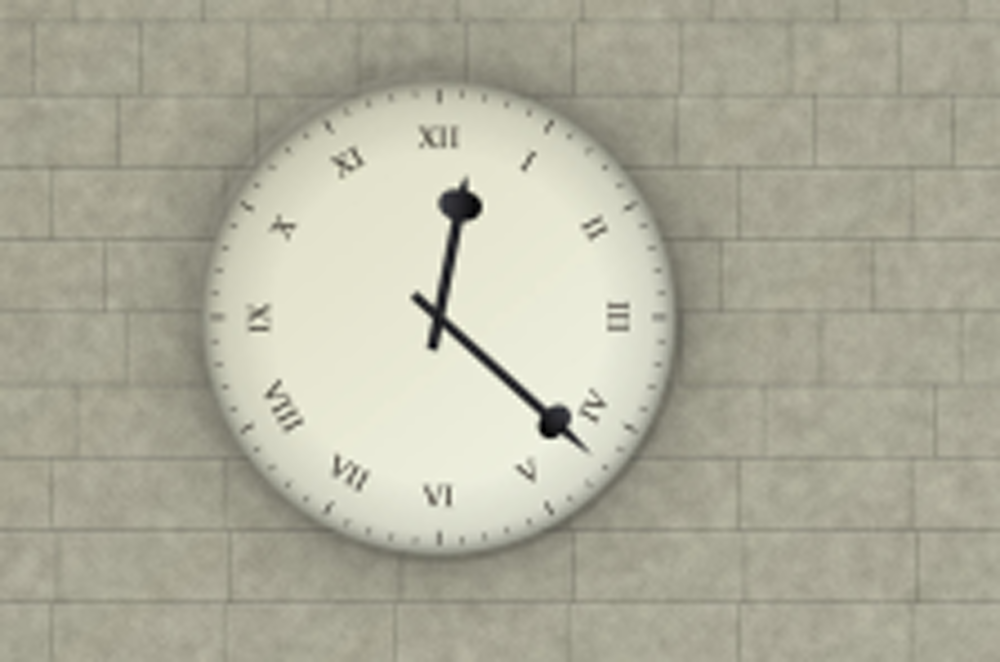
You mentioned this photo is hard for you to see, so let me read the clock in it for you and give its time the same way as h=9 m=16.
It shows h=12 m=22
